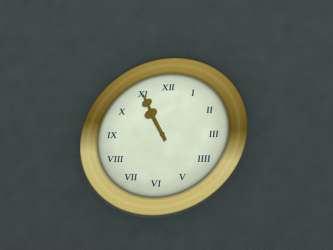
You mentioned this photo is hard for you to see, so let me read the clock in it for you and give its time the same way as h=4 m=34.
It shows h=10 m=55
